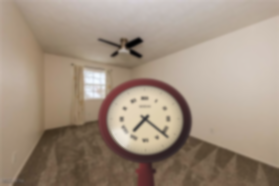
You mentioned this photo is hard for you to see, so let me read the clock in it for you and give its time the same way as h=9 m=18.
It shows h=7 m=22
